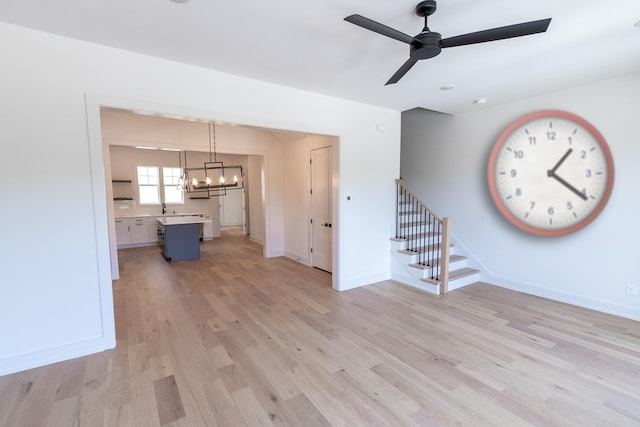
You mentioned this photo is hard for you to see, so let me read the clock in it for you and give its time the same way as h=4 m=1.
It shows h=1 m=21
